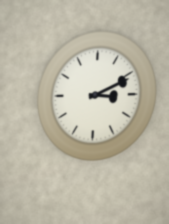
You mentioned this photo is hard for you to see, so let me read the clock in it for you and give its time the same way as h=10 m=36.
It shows h=3 m=11
